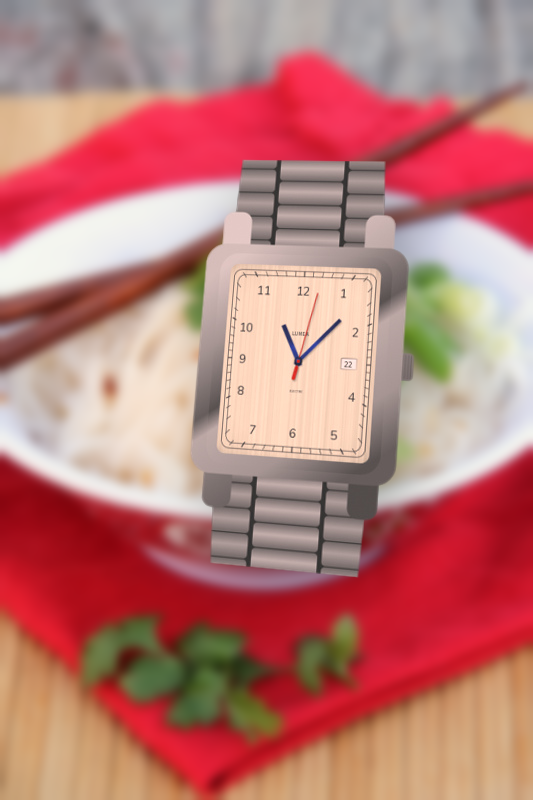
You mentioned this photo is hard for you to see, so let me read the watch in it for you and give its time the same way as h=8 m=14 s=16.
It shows h=11 m=7 s=2
